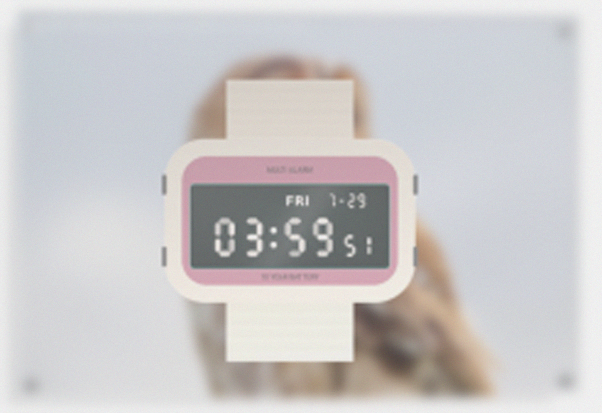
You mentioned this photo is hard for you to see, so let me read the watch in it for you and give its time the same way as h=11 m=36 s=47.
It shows h=3 m=59 s=51
